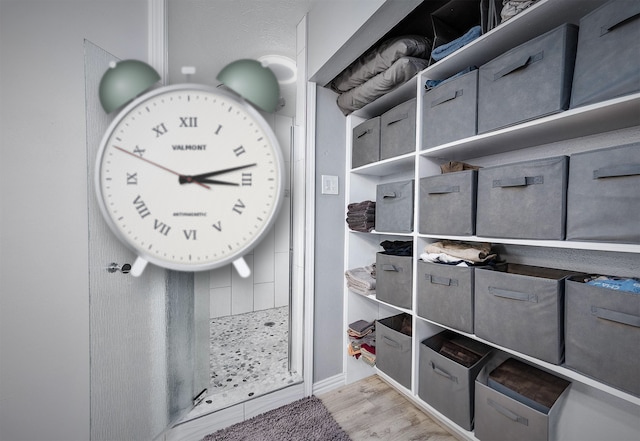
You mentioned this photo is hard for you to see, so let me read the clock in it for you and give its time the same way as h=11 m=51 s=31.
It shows h=3 m=12 s=49
